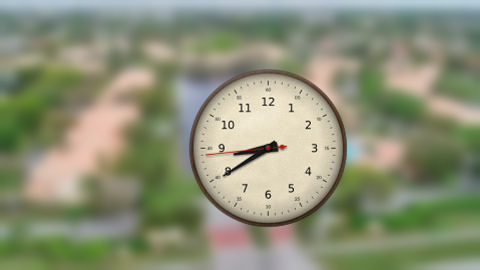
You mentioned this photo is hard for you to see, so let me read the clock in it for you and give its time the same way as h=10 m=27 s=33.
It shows h=8 m=39 s=44
